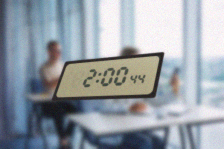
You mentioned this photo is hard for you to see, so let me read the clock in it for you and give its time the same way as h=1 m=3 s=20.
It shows h=2 m=0 s=44
